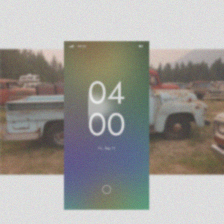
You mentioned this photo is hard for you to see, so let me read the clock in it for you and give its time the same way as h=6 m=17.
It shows h=4 m=0
